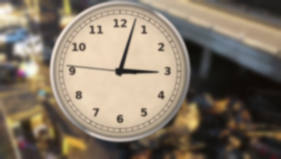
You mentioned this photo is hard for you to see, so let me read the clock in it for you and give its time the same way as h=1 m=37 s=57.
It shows h=3 m=2 s=46
